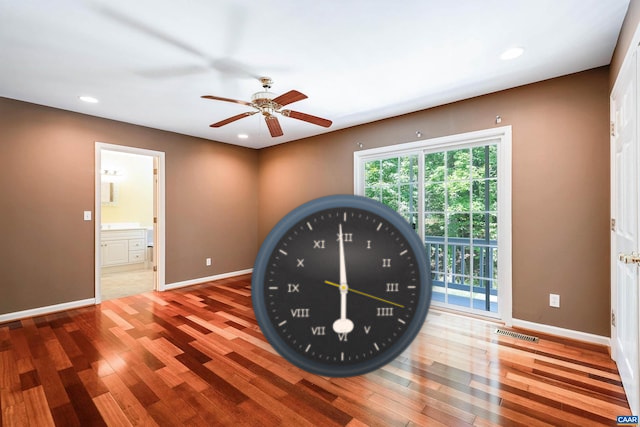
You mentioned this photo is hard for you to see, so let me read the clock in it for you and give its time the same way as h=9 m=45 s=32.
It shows h=5 m=59 s=18
